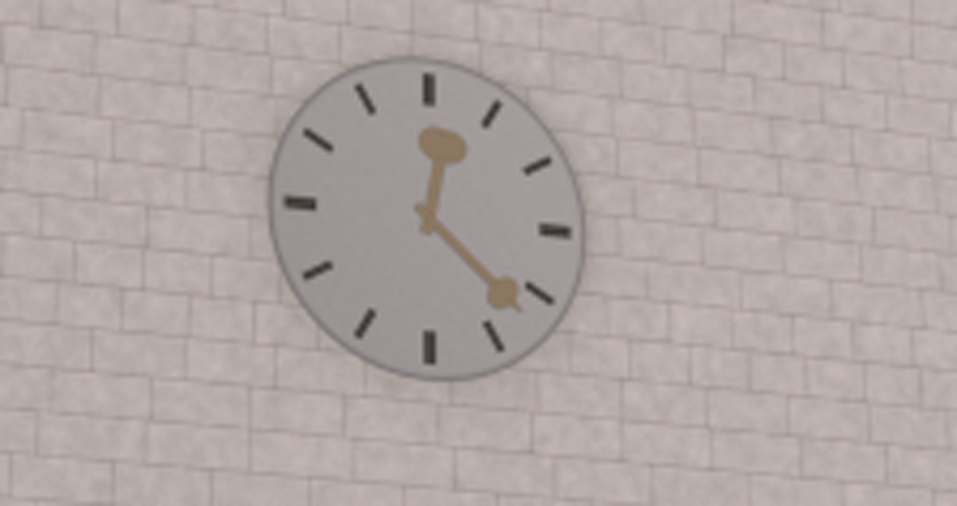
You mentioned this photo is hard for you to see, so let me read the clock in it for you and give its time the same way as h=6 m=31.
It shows h=12 m=22
